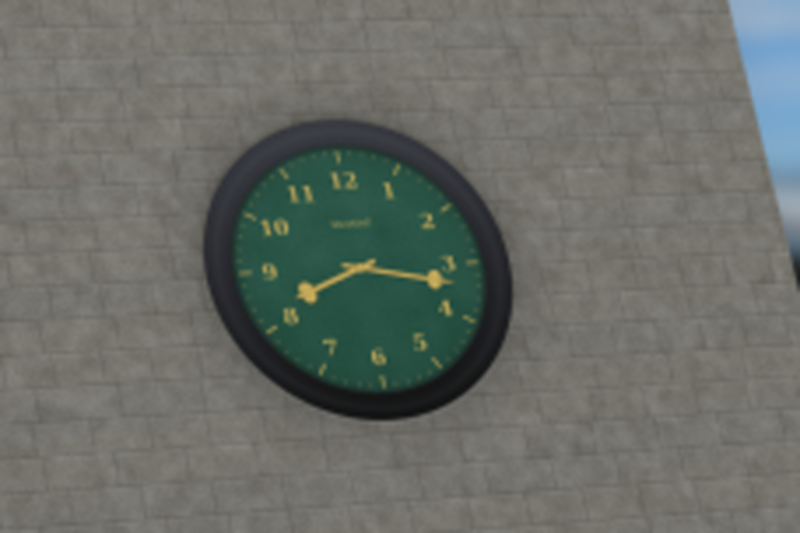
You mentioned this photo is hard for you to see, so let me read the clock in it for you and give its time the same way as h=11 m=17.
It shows h=8 m=17
